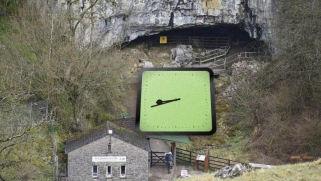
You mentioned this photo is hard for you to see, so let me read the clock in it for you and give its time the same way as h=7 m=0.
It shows h=8 m=42
